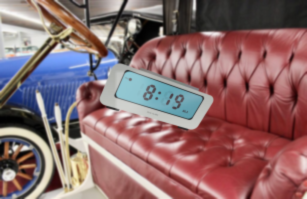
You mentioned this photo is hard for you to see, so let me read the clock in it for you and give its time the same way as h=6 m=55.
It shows h=8 m=19
